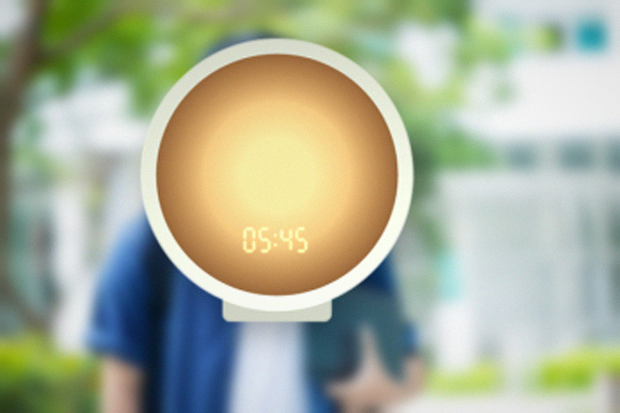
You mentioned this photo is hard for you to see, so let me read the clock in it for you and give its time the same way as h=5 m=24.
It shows h=5 m=45
